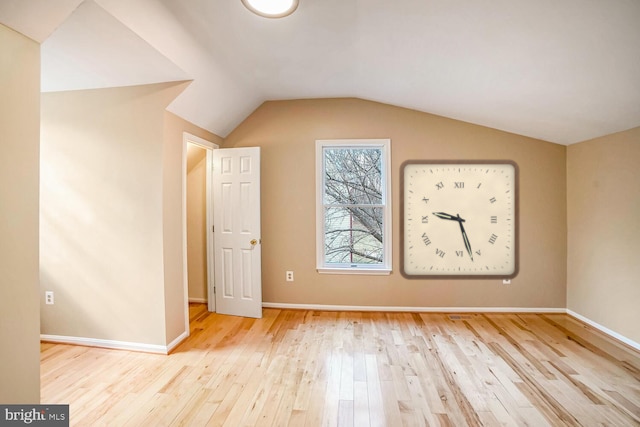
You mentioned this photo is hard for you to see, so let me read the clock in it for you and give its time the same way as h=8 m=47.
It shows h=9 m=27
